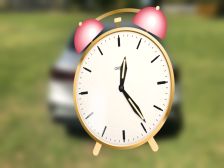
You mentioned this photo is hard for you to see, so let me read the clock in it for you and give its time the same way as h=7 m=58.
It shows h=12 m=24
